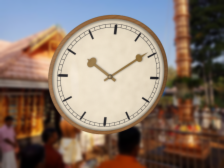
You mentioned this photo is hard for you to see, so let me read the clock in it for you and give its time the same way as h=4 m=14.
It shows h=10 m=9
